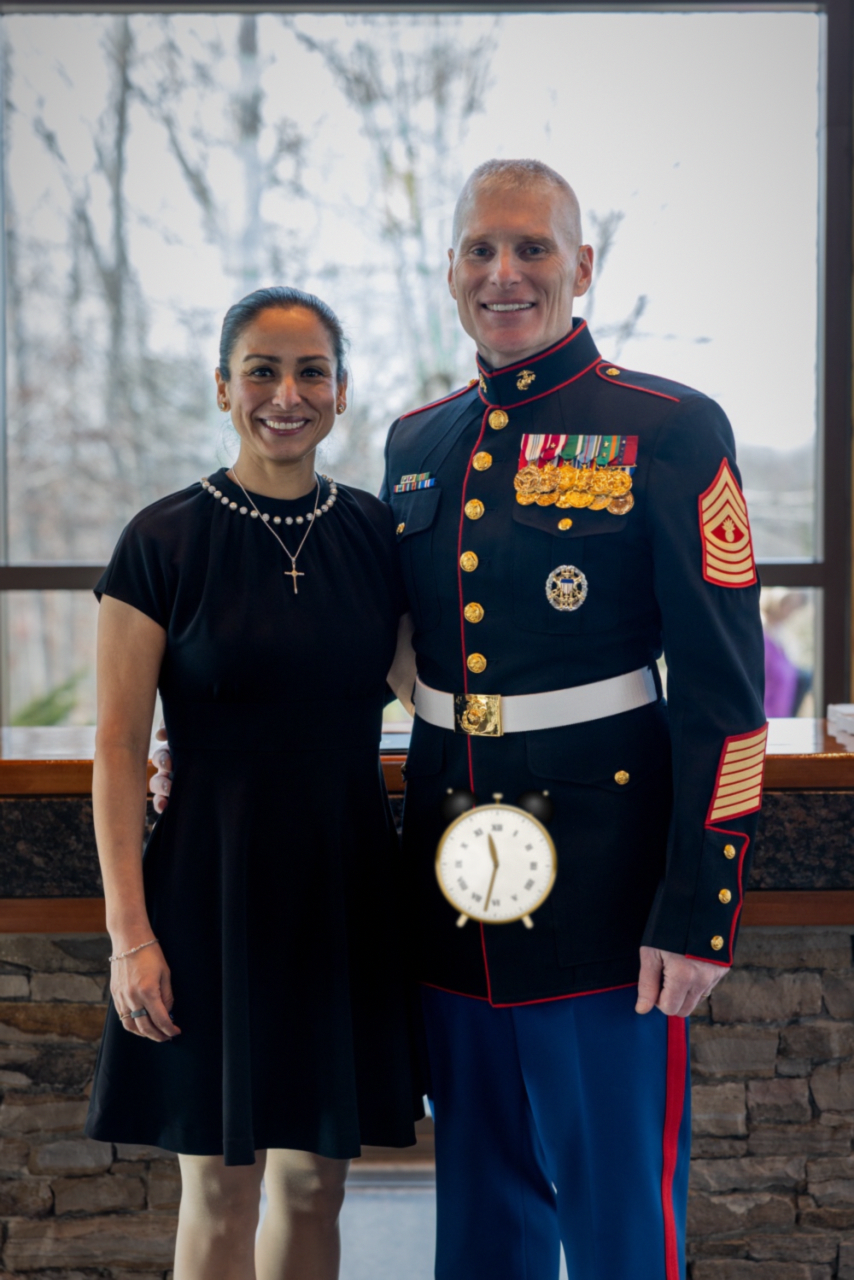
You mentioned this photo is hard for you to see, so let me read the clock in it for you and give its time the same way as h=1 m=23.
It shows h=11 m=32
